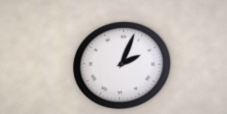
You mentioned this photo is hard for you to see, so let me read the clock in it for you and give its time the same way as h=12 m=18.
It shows h=2 m=3
